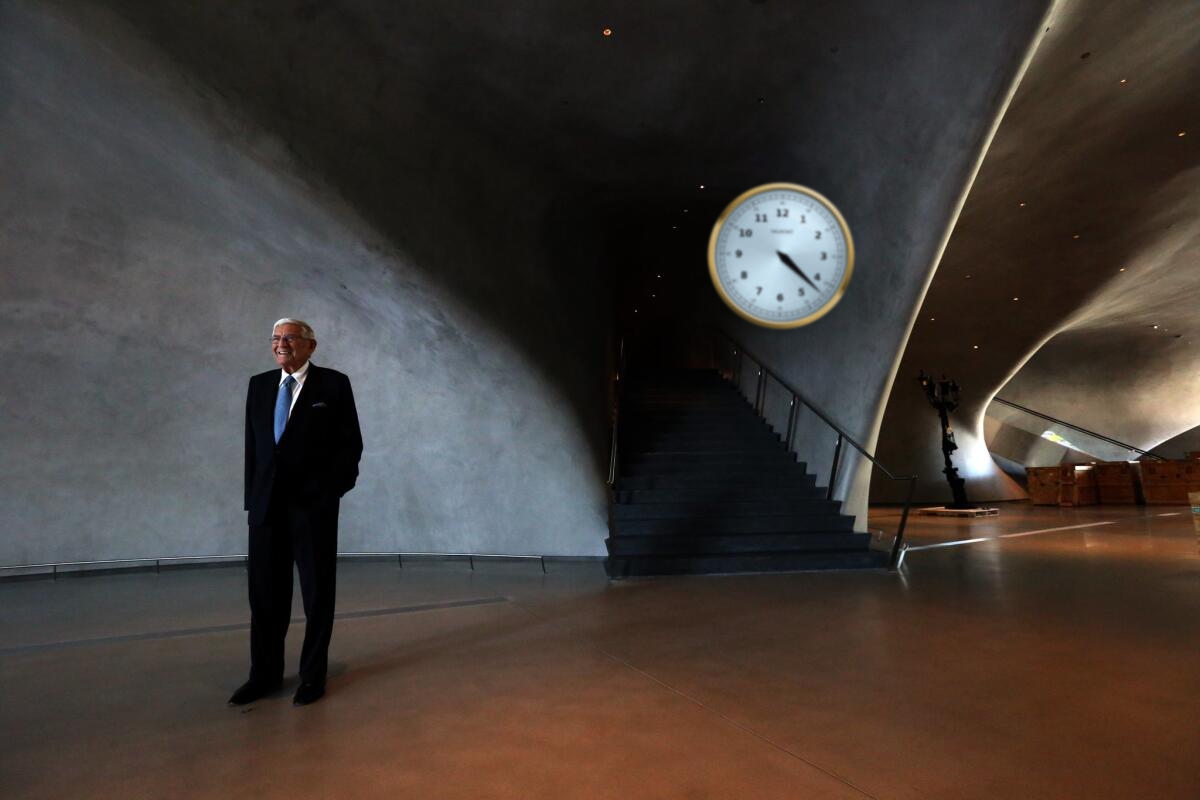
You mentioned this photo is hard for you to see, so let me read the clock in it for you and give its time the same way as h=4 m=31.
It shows h=4 m=22
